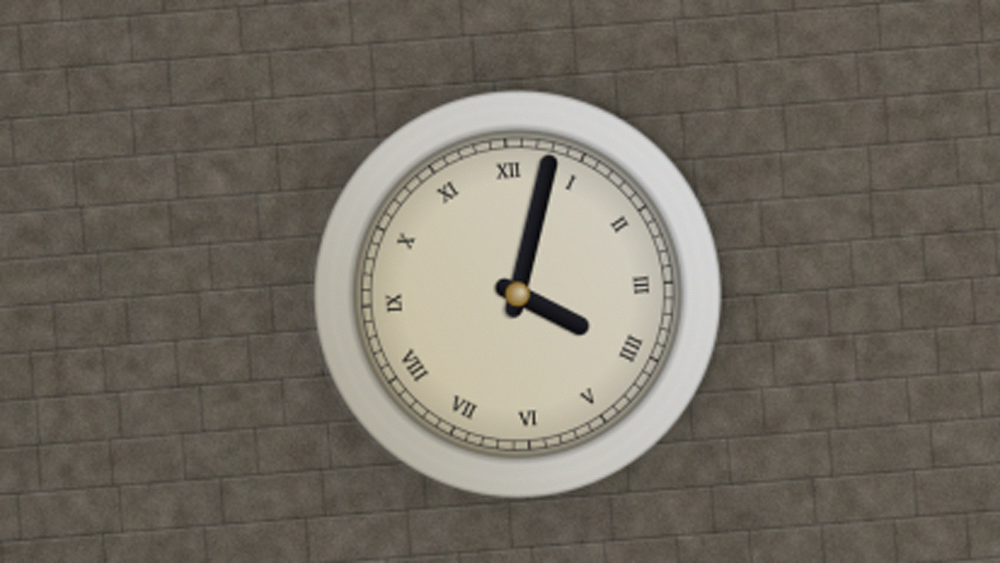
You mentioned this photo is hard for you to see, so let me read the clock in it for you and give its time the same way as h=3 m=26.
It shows h=4 m=3
